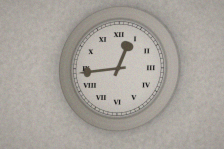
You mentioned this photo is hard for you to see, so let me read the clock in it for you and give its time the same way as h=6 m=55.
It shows h=12 m=44
